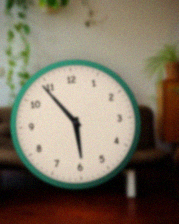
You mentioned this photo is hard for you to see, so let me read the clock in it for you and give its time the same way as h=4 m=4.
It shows h=5 m=54
